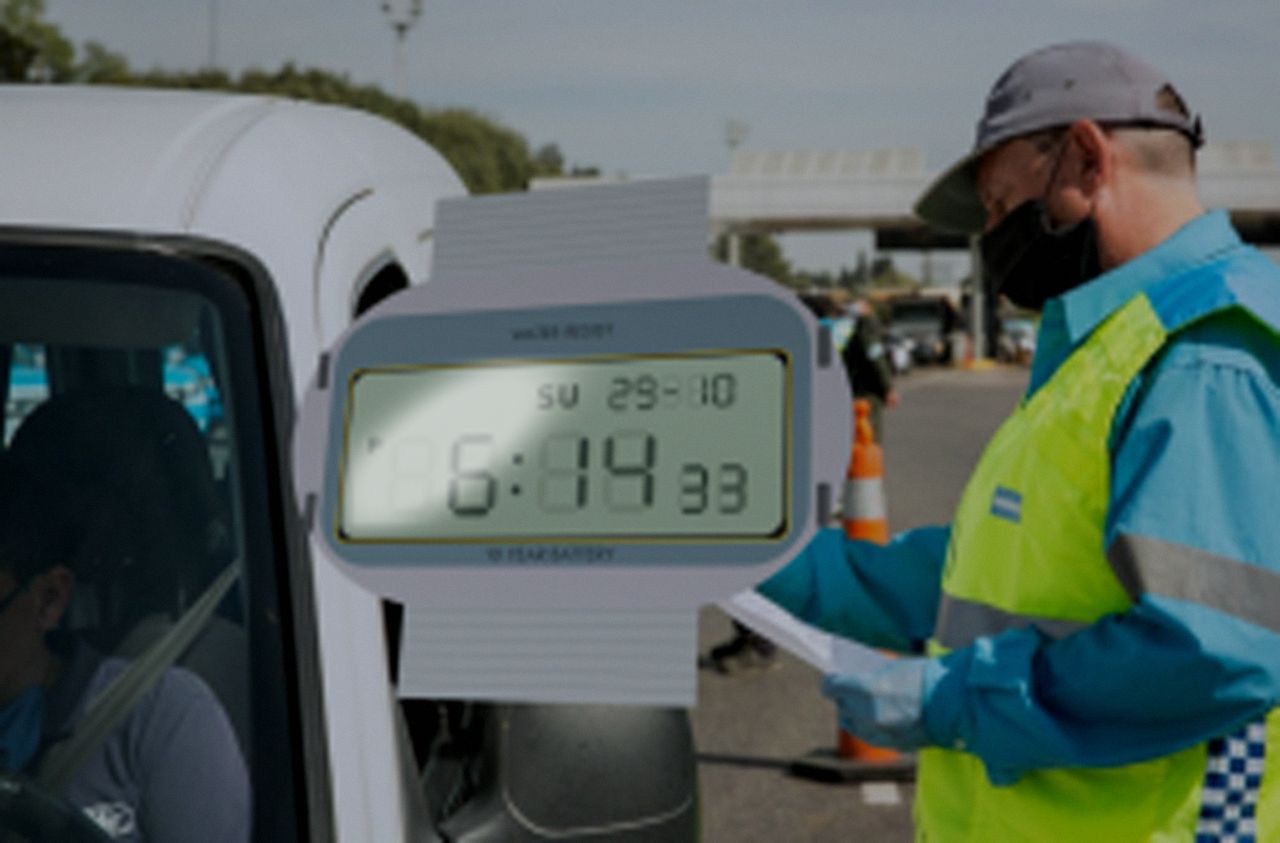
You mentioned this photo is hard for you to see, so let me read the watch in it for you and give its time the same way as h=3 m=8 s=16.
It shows h=6 m=14 s=33
